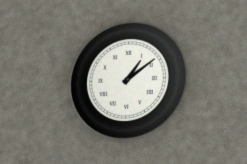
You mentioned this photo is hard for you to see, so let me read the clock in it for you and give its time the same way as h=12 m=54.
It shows h=1 m=9
